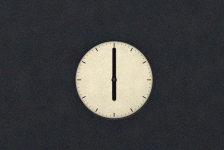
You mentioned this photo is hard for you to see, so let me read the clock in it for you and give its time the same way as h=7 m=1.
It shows h=6 m=0
